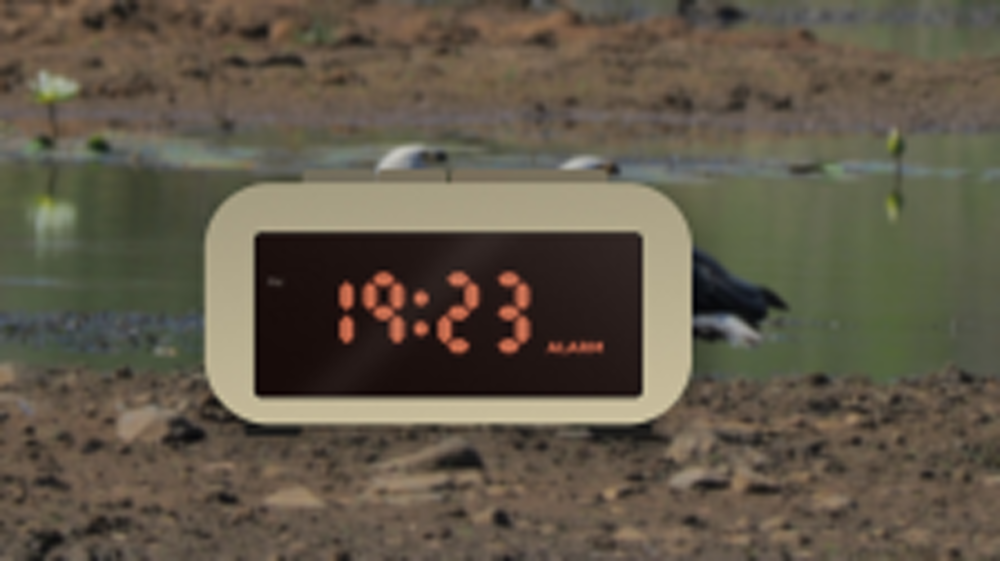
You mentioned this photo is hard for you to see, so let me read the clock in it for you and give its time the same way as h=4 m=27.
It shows h=19 m=23
